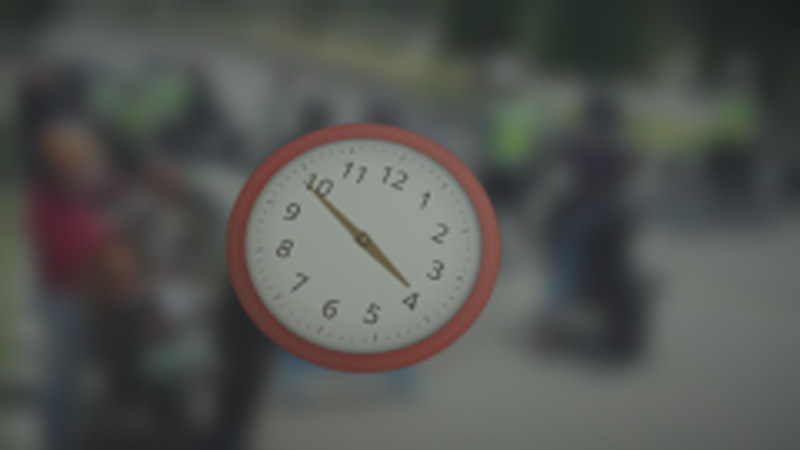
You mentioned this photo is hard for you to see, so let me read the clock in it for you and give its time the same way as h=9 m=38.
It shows h=3 m=49
